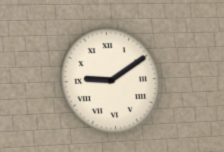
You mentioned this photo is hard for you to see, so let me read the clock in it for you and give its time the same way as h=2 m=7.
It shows h=9 m=10
